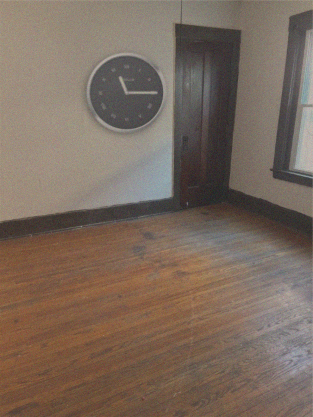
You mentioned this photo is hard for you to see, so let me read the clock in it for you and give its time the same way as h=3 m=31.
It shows h=11 m=15
